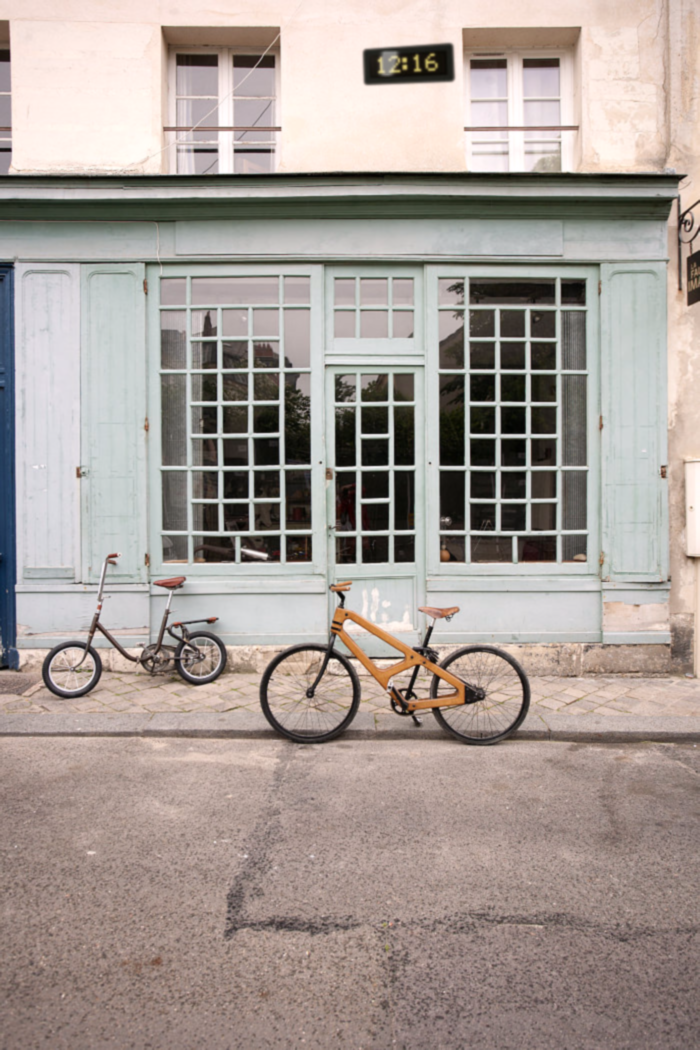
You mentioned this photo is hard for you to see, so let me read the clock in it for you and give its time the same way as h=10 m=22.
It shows h=12 m=16
